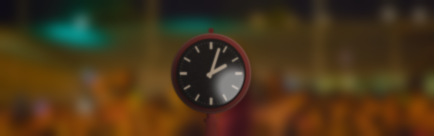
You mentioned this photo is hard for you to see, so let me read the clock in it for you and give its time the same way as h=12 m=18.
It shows h=2 m=3
